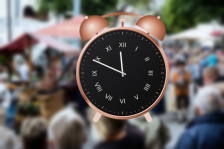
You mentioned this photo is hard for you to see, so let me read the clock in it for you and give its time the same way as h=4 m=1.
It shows h=11 m=49
